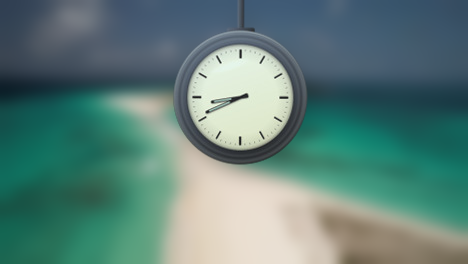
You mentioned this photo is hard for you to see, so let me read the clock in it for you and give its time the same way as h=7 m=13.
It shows h=8 m=41
